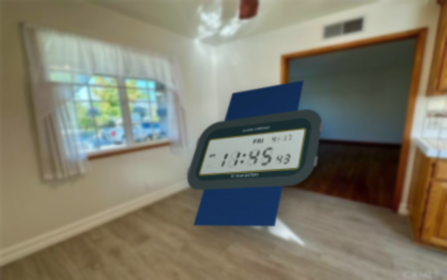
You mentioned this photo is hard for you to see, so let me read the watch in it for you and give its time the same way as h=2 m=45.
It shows h=11 m=45
